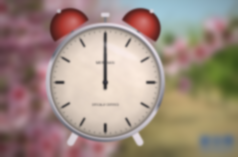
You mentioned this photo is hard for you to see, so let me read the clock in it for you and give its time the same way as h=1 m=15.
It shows h=12 m=0
